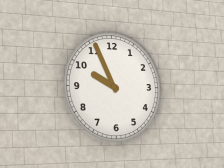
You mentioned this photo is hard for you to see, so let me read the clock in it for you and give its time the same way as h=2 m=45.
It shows h=9 m=56
